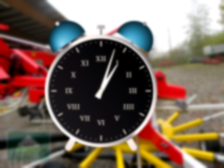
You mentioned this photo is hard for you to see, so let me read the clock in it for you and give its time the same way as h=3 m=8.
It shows h=1 m=3
